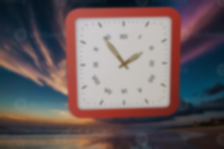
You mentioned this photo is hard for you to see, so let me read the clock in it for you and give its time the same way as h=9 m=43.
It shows h=1 m=54
